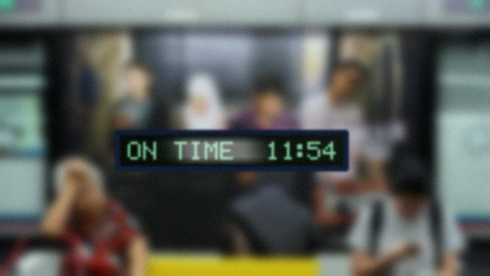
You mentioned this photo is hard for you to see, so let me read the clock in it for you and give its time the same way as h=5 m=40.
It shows h=11 m=54
